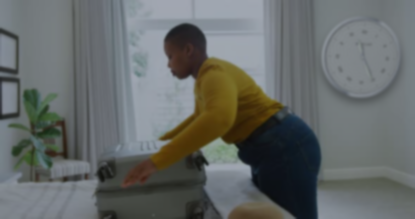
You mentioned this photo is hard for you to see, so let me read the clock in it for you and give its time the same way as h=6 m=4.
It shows h=11 m=26
